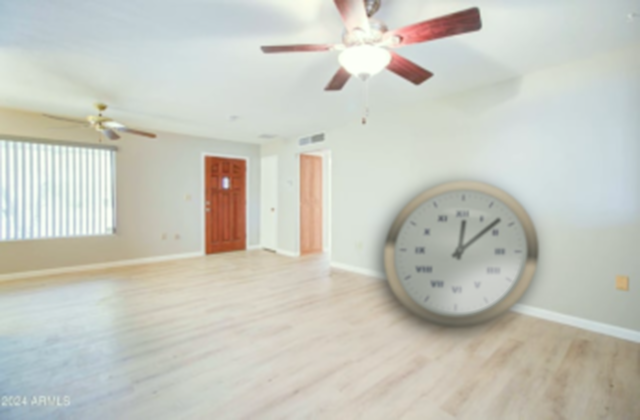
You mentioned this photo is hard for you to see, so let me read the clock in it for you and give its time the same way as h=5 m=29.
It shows h=12 m=8
